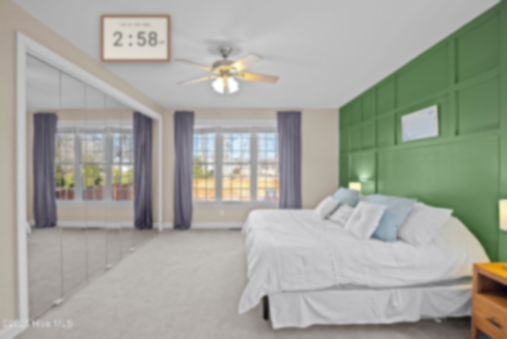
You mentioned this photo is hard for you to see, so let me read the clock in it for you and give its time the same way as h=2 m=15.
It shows h=2 m=58
